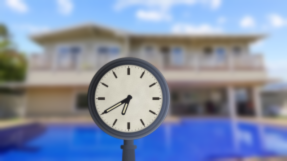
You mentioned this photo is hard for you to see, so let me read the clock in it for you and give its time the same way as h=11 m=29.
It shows h=6 m=40
